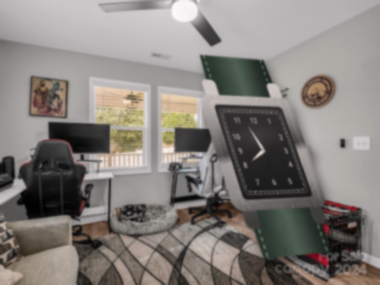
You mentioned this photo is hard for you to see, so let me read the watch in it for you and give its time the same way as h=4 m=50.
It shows h=7 m=57
